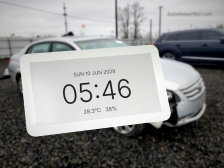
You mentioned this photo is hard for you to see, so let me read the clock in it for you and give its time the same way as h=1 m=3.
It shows h=5 m=46
